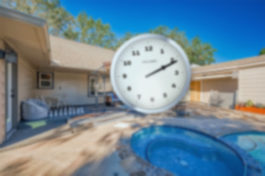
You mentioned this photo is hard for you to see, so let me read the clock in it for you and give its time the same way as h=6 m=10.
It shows h=2 m=11
